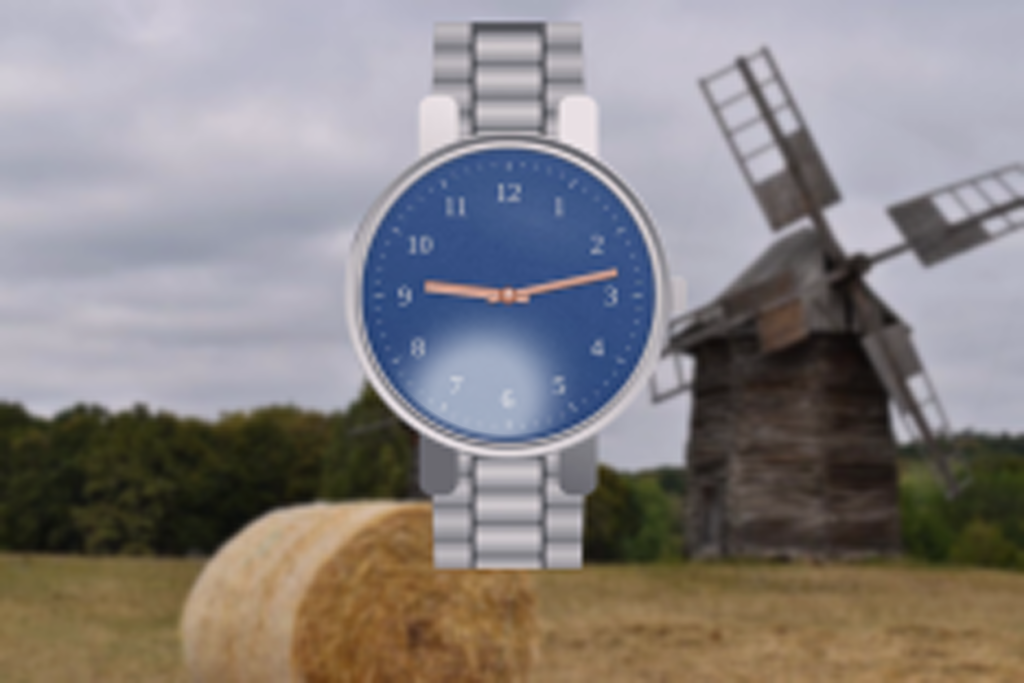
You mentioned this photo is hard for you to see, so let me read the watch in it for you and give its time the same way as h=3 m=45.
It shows h=9 m=13
